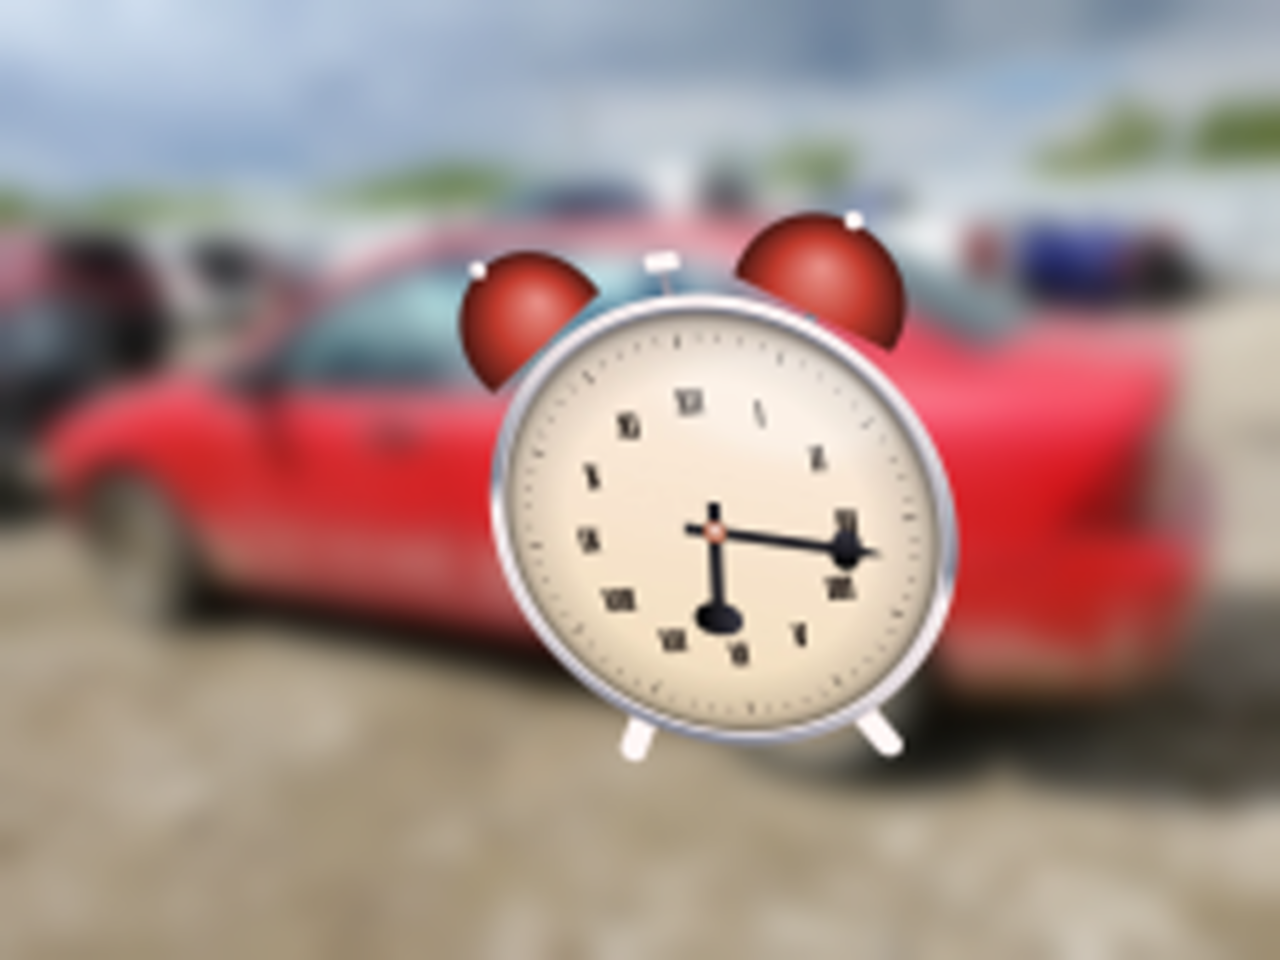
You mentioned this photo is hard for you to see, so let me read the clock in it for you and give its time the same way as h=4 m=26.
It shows h=6 m=17
